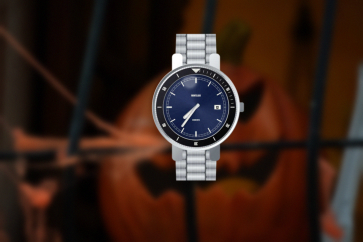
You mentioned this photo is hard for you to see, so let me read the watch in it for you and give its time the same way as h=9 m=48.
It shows h=7 m=36
